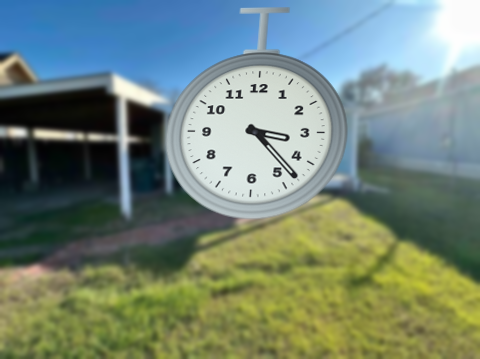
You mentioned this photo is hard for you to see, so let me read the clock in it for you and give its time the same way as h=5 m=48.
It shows h=3 m=23
